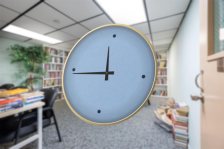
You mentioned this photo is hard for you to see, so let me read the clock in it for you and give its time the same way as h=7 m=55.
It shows h=11 m=44
